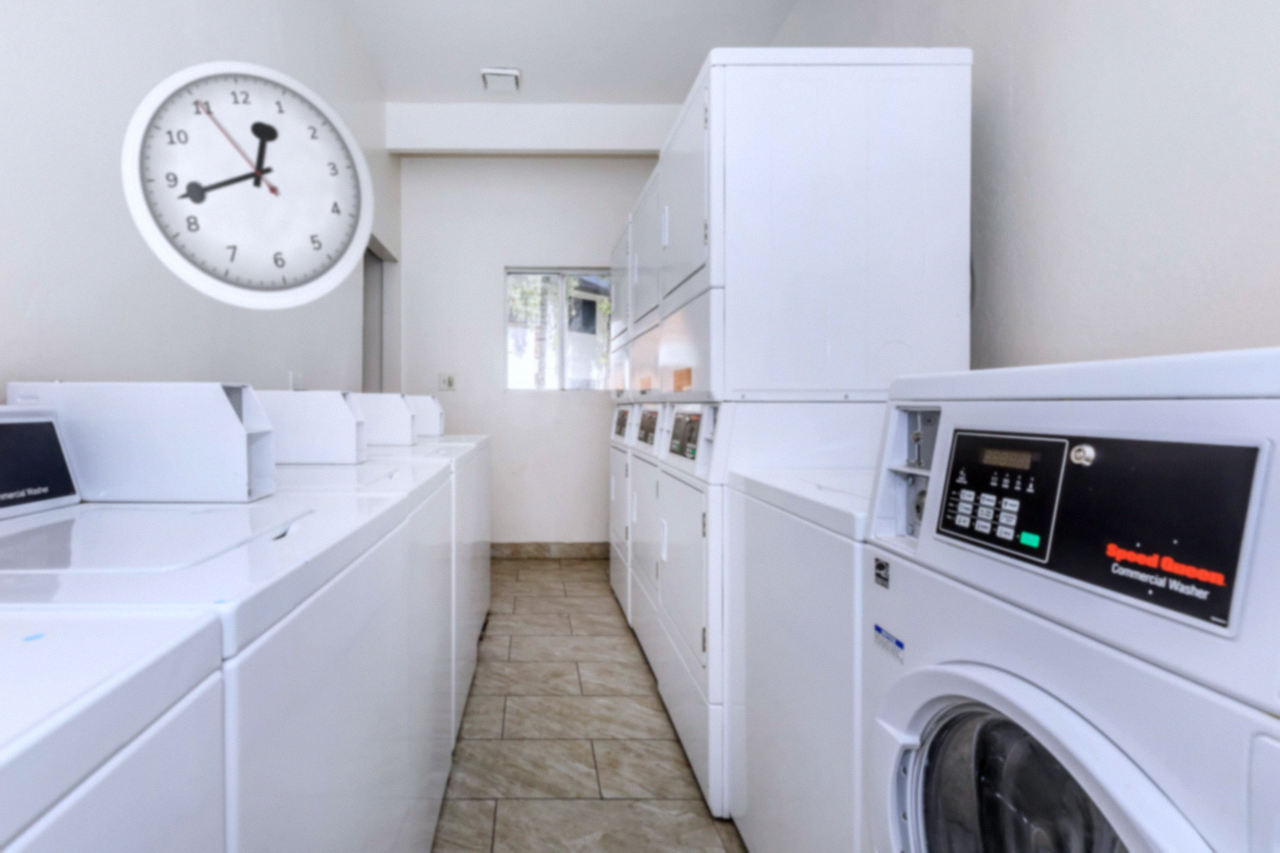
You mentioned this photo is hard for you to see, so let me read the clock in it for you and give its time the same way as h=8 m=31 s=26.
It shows h=12 m=42 s=55
